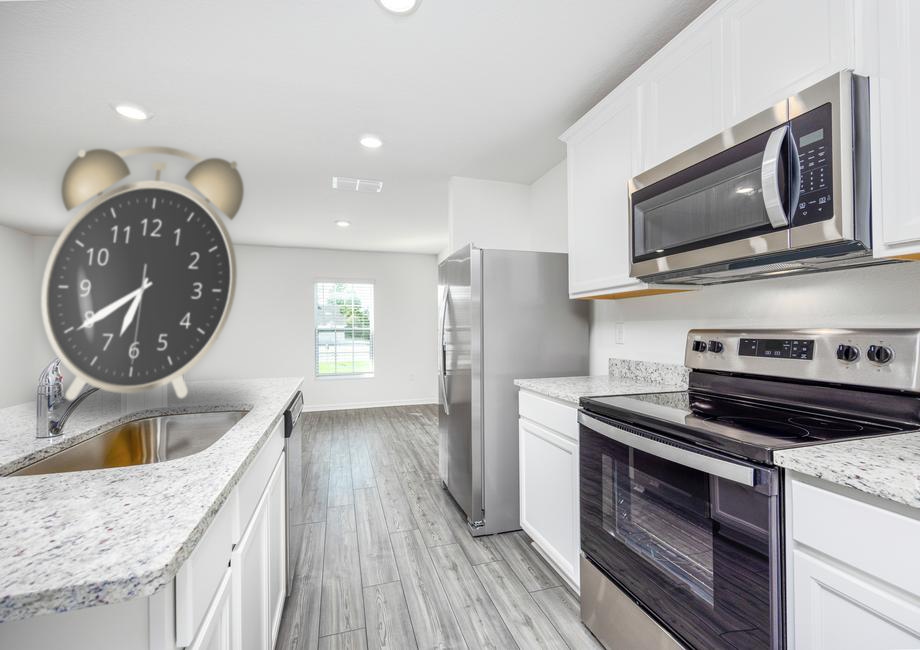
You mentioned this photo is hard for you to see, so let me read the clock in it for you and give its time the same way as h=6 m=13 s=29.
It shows h=6 m=39 s=30
